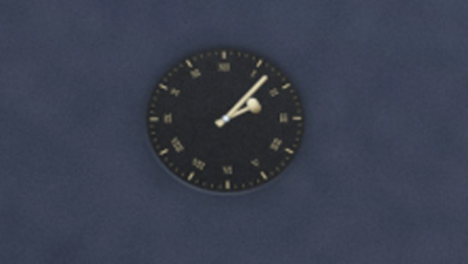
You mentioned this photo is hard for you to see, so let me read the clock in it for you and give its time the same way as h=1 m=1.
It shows h=2 m=7
